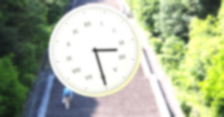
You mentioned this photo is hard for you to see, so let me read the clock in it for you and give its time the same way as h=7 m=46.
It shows h=3 m=30
